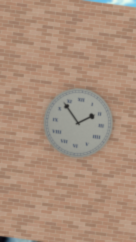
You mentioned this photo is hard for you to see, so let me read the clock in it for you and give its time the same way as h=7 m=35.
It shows h=1 m=53
